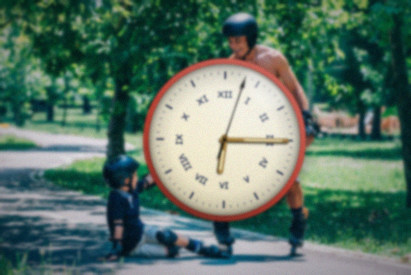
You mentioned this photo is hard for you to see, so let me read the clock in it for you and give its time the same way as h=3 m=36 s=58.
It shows h=6 m=15 s=3
